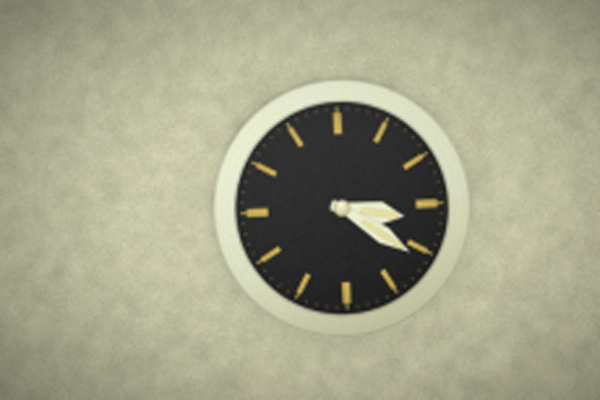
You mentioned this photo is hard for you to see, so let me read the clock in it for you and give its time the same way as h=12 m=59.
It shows h=3 m=21
